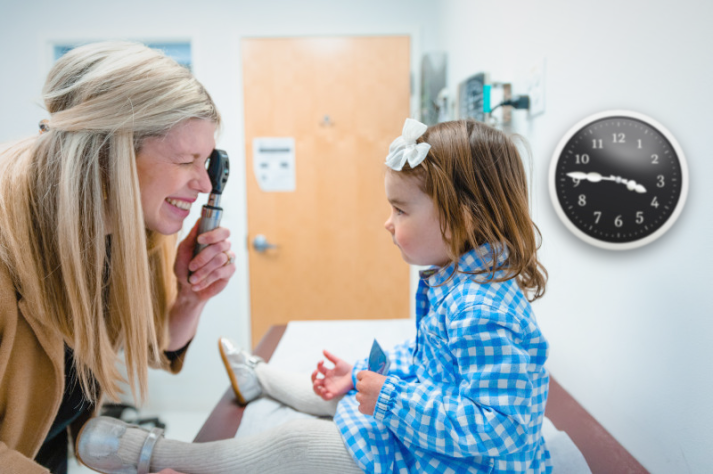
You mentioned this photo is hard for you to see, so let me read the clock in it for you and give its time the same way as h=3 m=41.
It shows h=3 m=46
